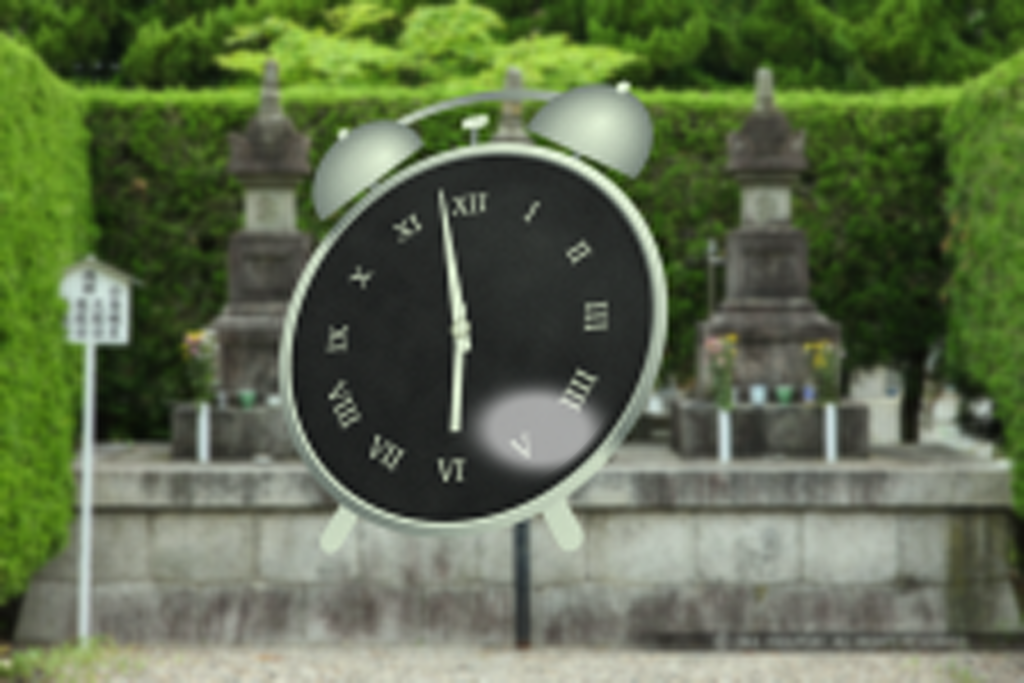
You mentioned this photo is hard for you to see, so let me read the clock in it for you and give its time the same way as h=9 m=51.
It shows h=5 m=58
